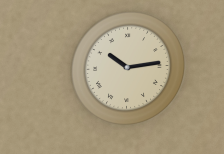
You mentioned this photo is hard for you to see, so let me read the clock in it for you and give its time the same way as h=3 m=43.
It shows h=10 m=14
